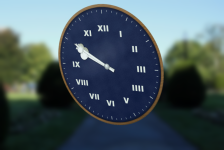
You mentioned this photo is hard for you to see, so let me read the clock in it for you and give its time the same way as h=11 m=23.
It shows h=9 m=50
